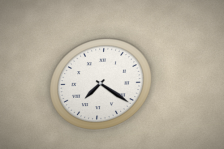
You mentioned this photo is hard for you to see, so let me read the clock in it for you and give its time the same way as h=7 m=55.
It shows h=7 m=21
